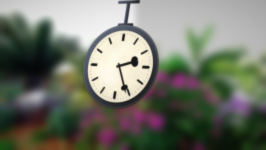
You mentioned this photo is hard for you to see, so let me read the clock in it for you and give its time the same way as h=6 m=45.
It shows h=2 m=26
